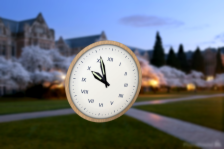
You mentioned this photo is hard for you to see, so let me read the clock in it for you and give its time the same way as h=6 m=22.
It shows h=9 m=56
